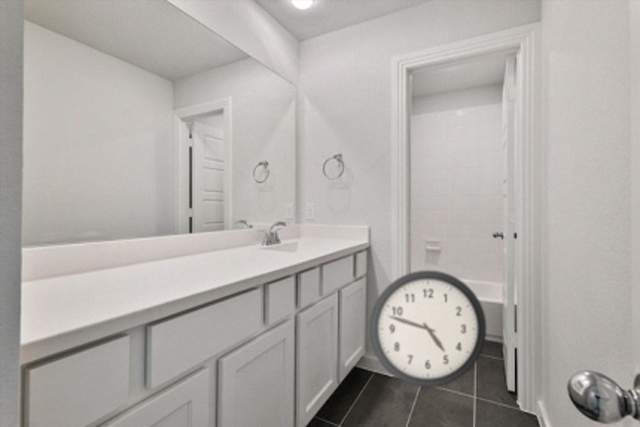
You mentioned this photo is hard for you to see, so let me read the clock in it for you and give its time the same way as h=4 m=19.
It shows h=4 m=48
